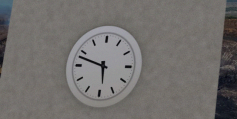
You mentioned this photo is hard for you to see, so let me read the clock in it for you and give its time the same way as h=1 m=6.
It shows h=5 m=48
